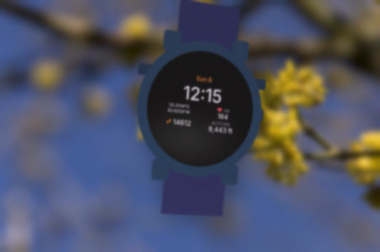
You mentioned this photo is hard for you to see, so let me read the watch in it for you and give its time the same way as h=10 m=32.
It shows h=12 m=15
